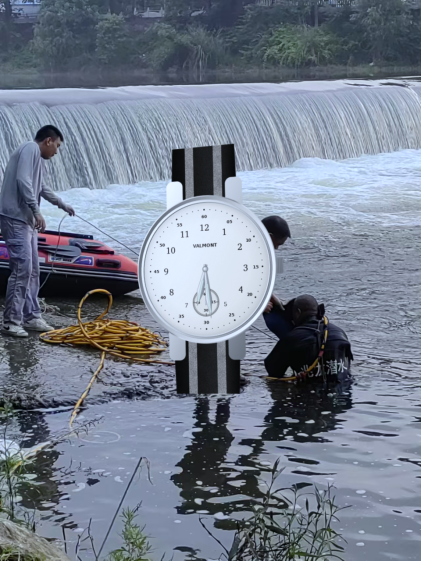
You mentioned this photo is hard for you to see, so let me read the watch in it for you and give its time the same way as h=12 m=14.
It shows h=6 m=29
